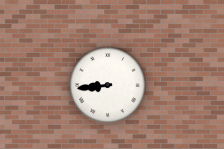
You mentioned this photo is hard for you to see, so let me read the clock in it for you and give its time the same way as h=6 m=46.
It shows h=8 m=44
